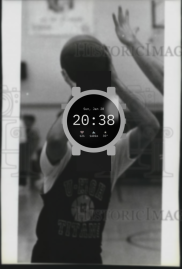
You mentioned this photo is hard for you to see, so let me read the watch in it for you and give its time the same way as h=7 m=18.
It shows h=20 m=38
